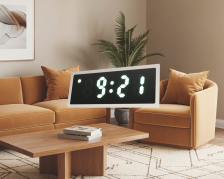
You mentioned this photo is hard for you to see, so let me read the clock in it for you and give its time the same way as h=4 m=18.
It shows h=9 m=21
